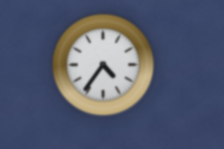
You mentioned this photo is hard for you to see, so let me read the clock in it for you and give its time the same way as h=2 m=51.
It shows h=4 m=36
